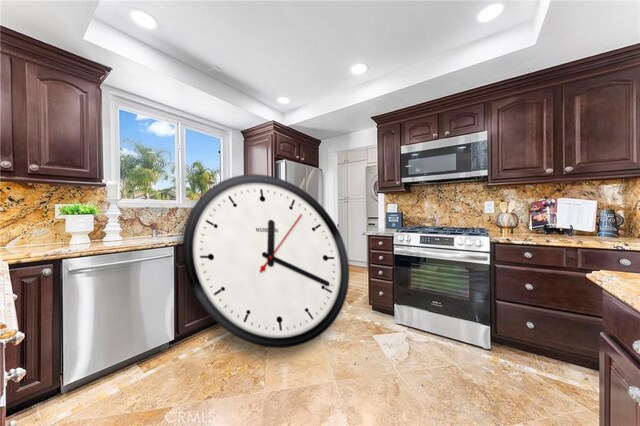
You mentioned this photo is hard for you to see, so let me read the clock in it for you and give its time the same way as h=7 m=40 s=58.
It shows h=12 m=19 s=7
